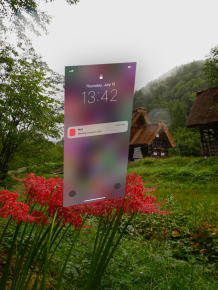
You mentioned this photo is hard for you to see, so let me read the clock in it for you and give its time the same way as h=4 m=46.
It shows h=13 m=42
